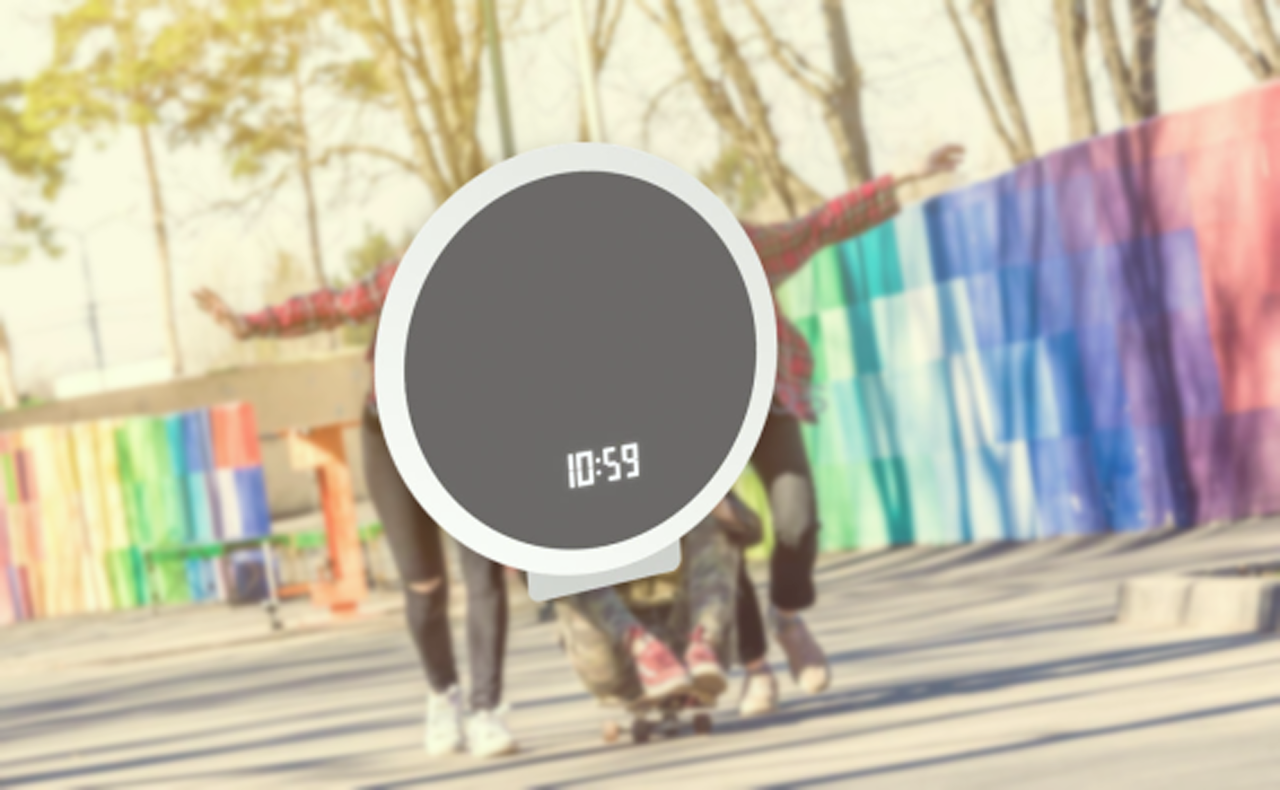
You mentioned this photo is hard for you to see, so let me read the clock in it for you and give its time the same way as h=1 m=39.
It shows h=10 m=59
